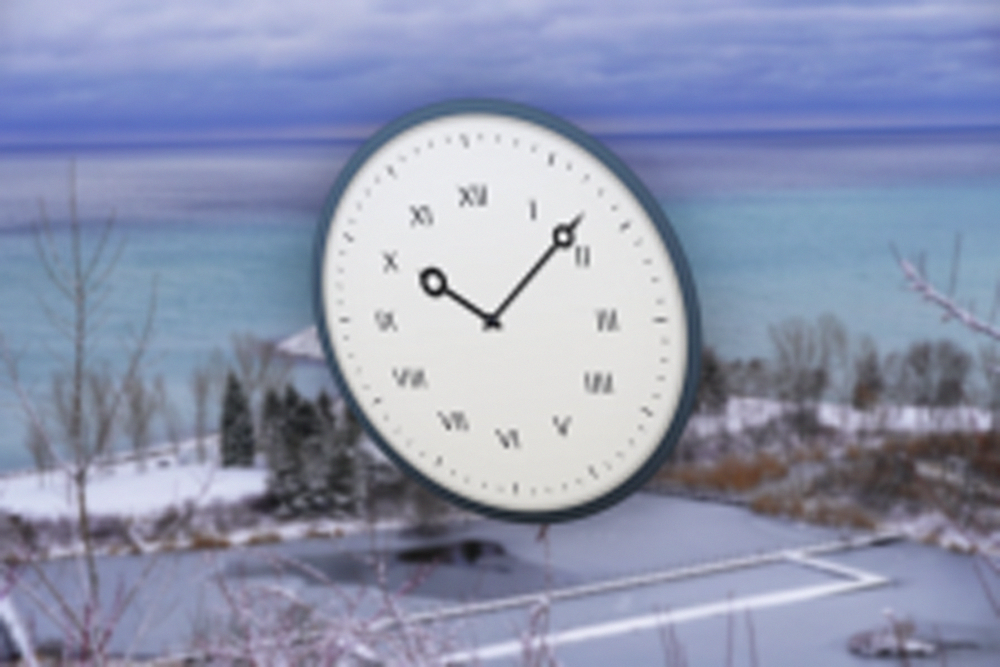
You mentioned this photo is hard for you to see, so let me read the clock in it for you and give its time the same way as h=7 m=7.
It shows h=10 m=8
